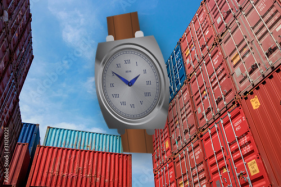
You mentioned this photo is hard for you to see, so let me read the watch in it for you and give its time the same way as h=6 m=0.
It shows h=1 m=51
